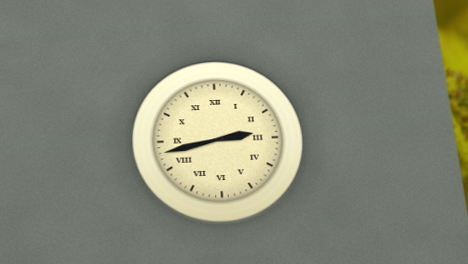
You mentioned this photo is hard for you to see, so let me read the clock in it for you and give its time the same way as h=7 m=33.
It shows h=2 m=43
